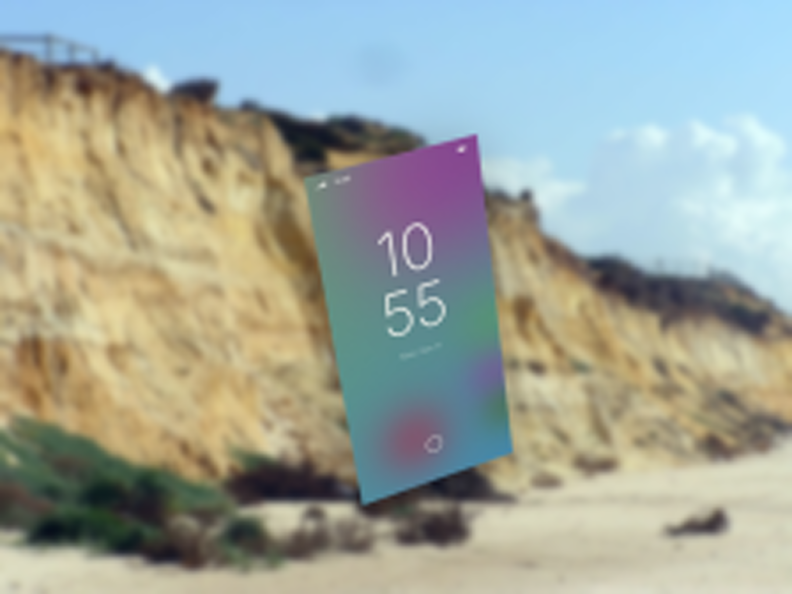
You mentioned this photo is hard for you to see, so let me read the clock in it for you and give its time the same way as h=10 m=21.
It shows h=10 m=55
